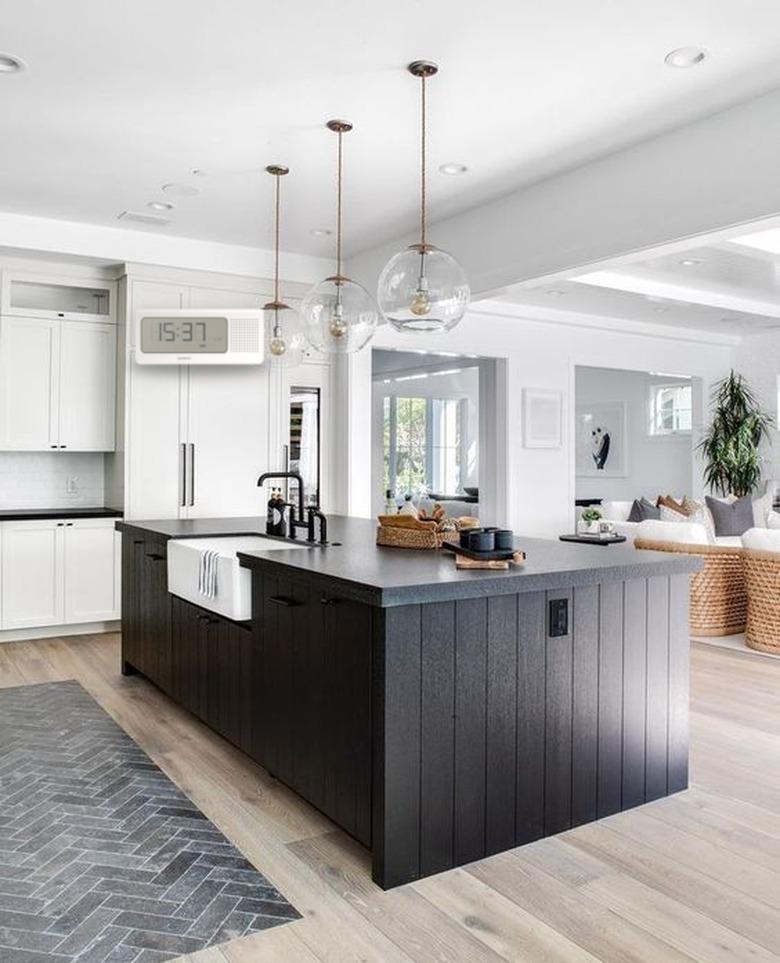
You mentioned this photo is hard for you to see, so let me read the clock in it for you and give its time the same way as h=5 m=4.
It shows h=15 m=37
